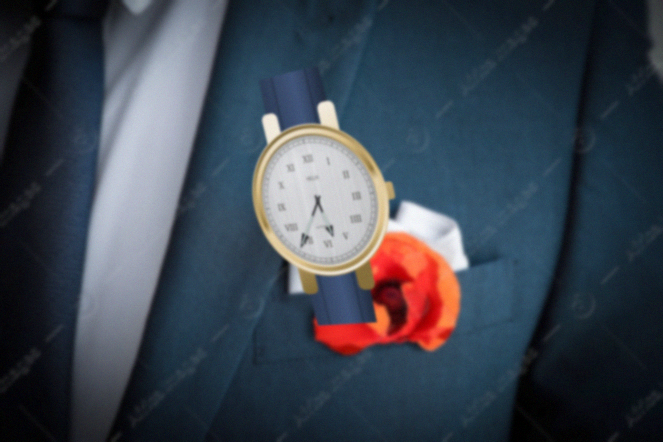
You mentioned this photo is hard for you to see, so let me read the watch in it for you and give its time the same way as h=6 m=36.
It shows h=5 m=36
